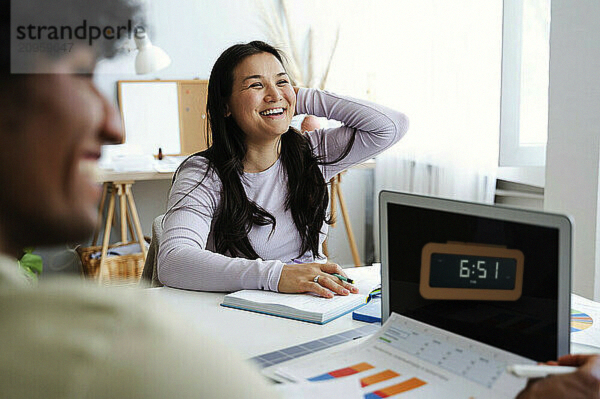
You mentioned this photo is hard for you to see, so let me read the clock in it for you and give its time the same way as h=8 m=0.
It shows h=6 m=51
